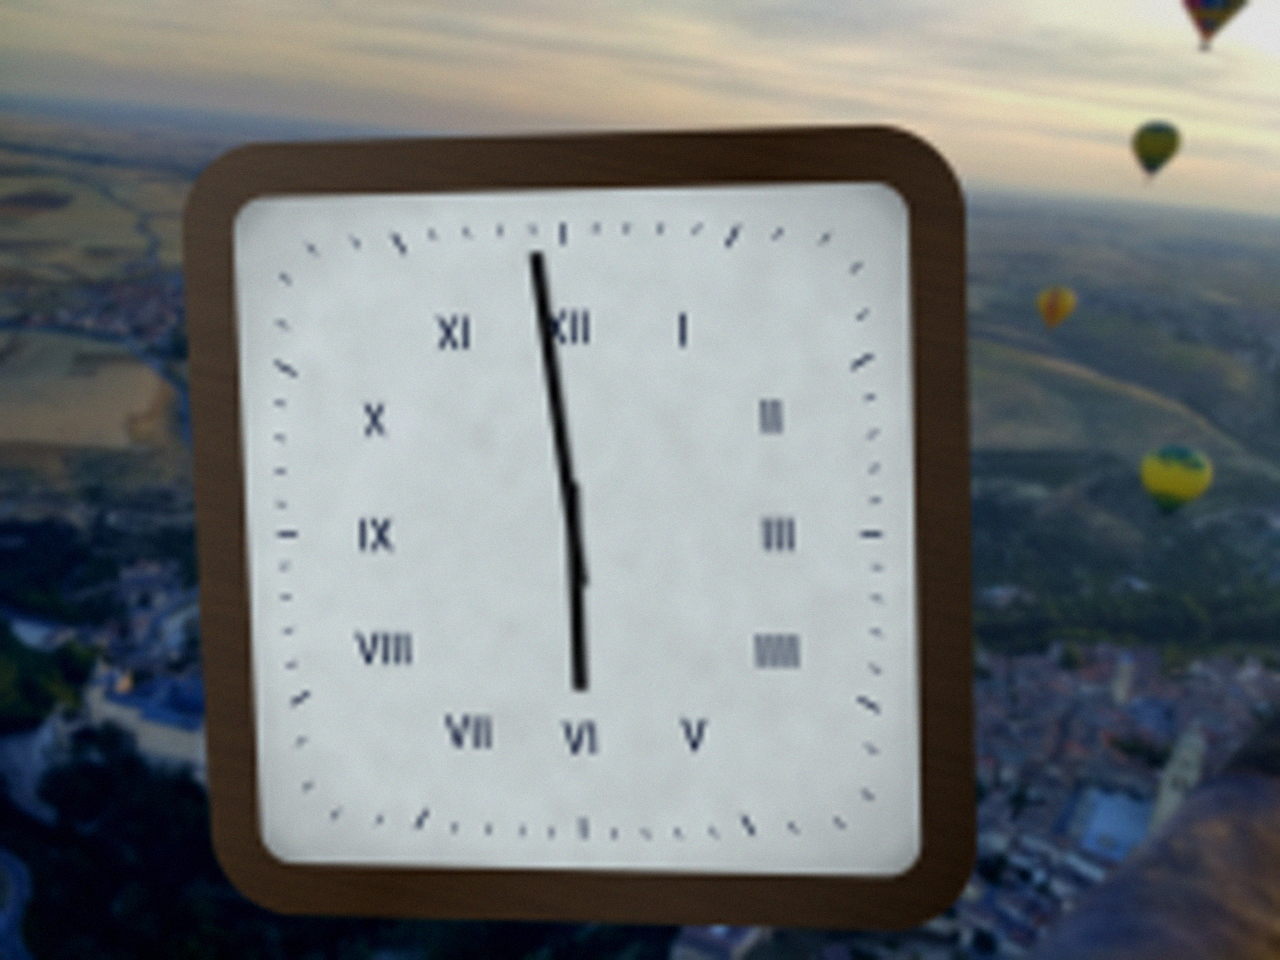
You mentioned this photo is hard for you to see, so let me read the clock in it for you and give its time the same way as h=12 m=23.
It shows h=5 m=59
